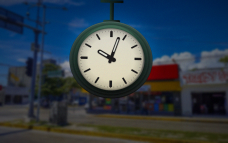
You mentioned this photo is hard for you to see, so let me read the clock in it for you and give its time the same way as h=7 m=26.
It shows h=10 m=3
